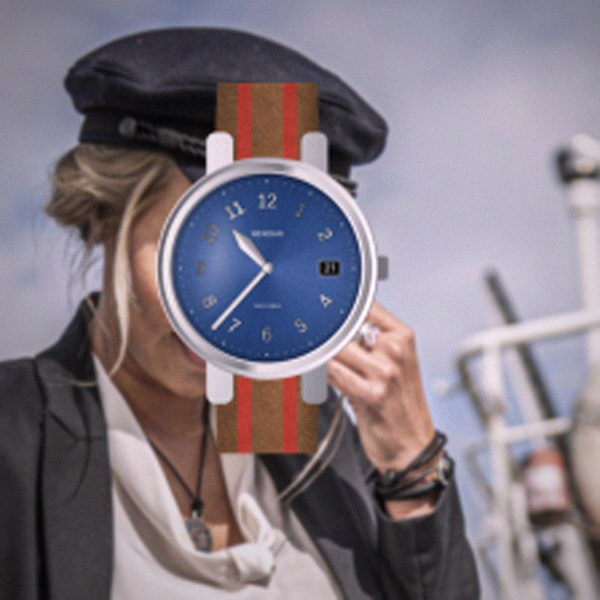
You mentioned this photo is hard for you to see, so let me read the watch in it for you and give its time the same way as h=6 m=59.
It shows h=10 m=37
